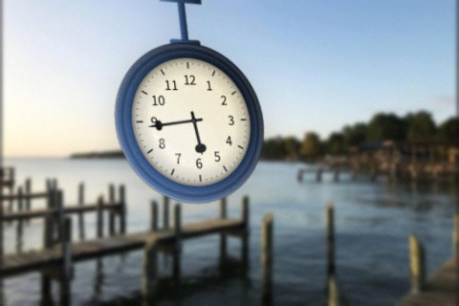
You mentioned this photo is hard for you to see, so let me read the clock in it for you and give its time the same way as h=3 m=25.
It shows h=5 m=44
